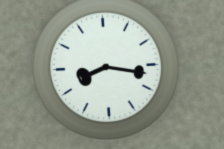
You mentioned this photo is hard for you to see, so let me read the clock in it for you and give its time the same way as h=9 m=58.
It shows h=8 m=17
